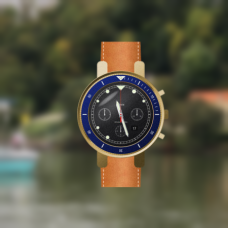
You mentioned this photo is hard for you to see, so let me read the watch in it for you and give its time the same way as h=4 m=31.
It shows h=11 m=27
